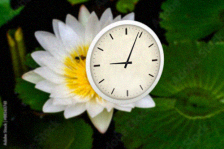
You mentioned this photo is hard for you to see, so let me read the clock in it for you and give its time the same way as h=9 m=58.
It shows h=9 m=4
